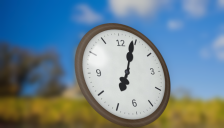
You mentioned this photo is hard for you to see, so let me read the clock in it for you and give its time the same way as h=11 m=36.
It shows h=7 m=4
